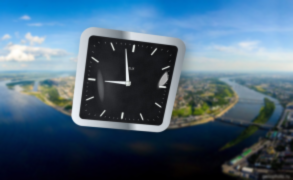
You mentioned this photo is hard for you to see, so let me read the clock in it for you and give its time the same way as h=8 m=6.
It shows h=8 m=58
